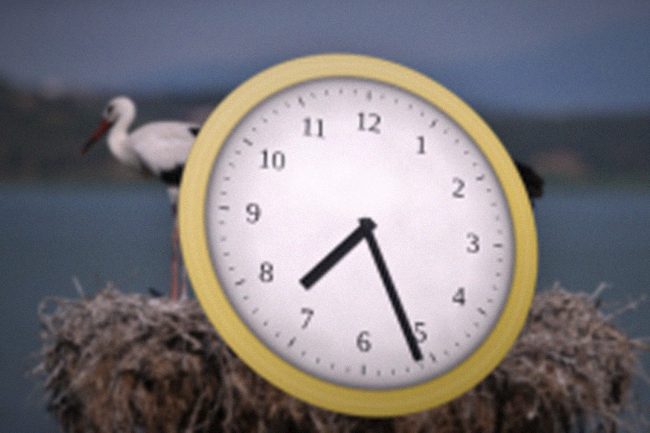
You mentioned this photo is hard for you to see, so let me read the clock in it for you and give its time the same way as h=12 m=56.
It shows h=7 m=26
